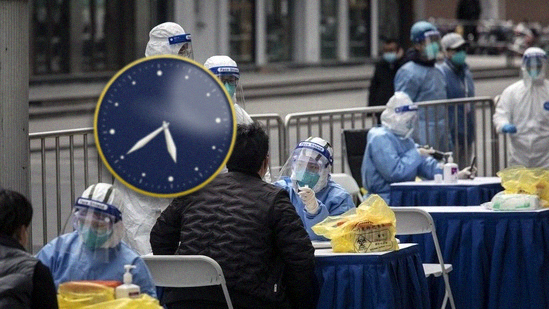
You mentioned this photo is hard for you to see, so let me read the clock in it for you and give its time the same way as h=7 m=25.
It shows h=5 m=40
